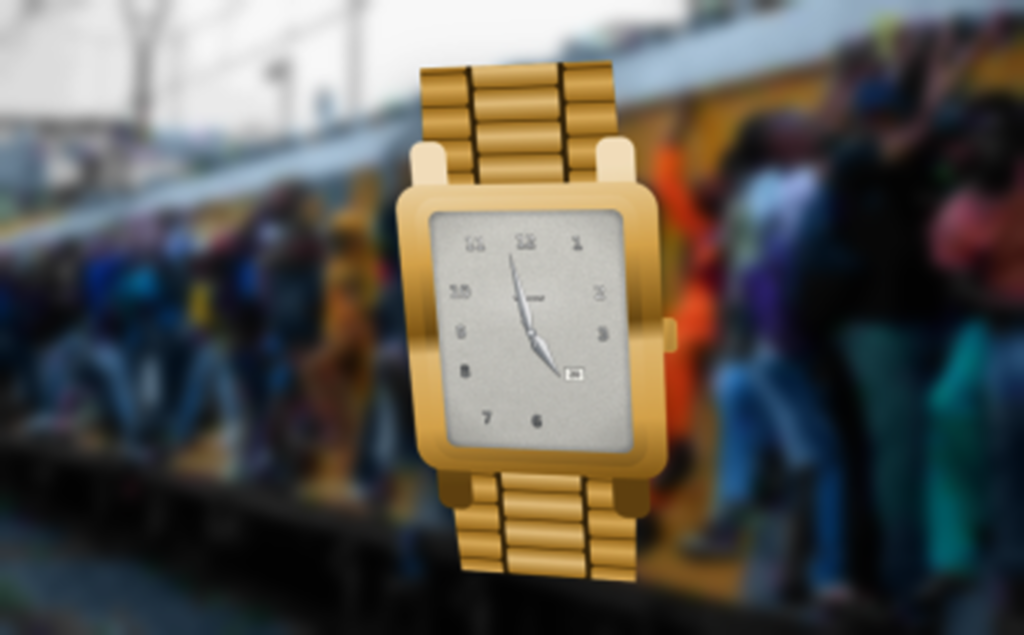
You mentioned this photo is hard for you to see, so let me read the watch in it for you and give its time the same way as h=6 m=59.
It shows h=4 m=58
